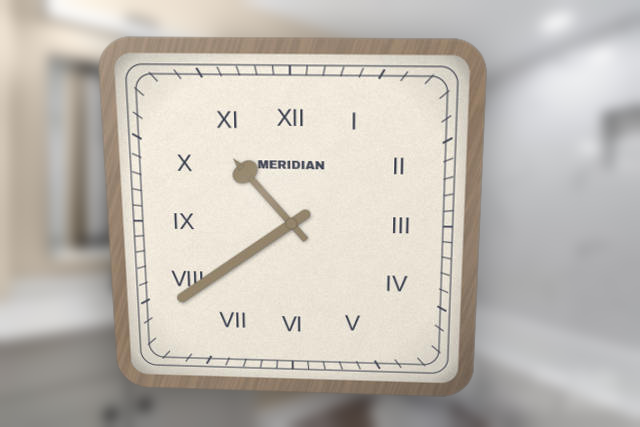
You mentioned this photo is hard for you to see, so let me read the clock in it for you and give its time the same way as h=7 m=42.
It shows h=10 m=39
